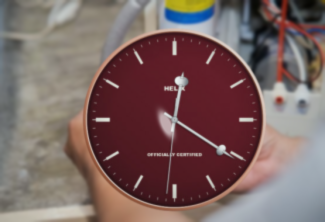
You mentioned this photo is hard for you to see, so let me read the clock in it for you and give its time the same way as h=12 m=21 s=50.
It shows h=12 m=20 s=31
